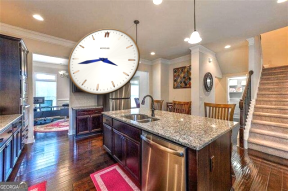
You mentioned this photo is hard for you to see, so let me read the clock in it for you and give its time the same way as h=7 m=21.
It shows h=3 m=43
